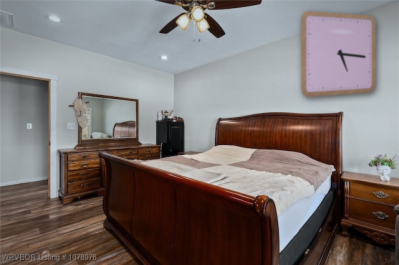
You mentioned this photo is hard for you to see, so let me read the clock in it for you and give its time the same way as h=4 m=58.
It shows h=5 m=16
